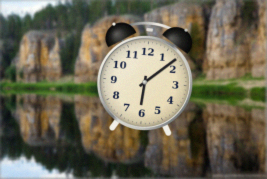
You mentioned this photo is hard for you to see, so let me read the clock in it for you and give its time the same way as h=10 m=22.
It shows h=6 m=8
